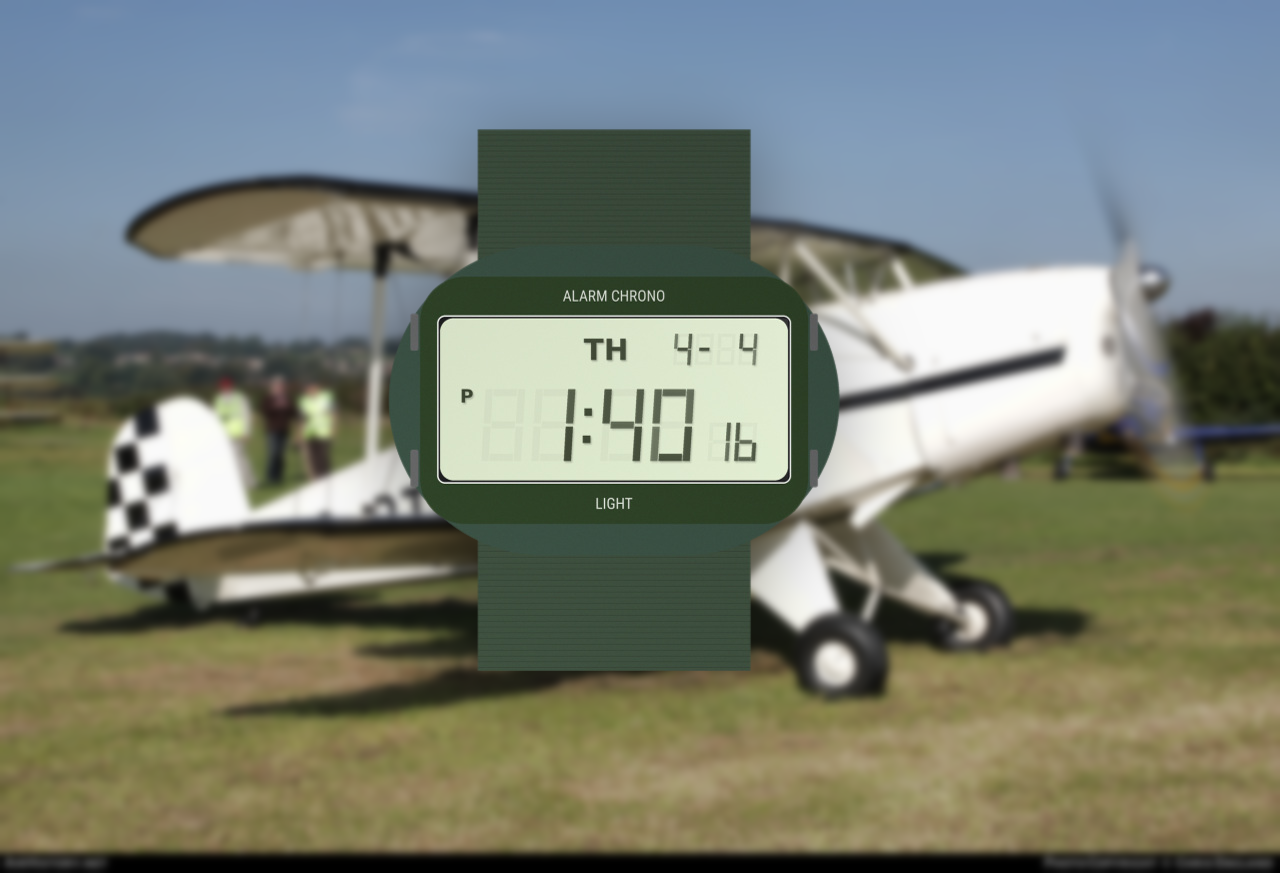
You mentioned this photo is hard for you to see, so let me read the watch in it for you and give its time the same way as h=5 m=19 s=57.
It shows h=1 m=40 s=16
